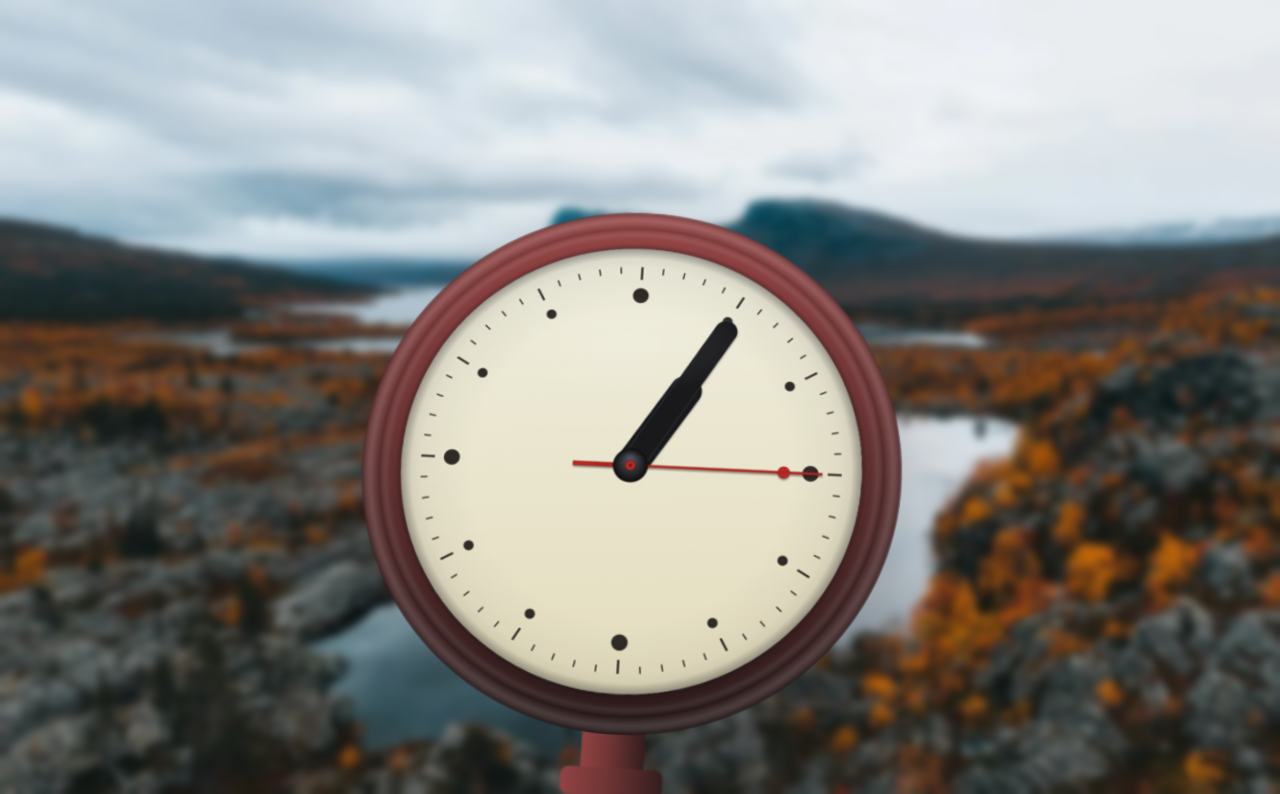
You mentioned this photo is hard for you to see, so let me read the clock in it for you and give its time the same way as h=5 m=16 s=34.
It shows h=1 m=5 s=15
